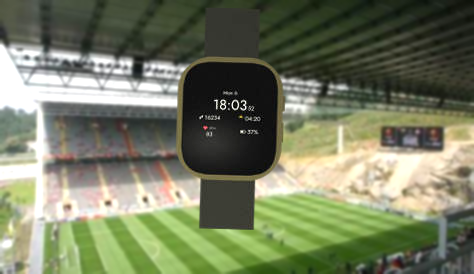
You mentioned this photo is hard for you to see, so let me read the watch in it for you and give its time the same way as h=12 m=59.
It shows h=18 m=3
